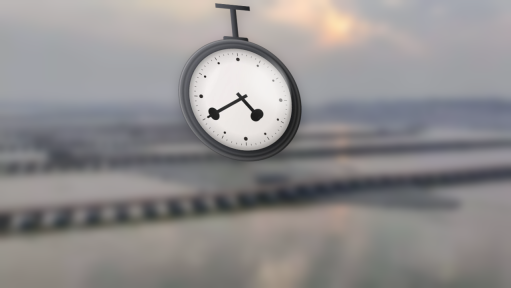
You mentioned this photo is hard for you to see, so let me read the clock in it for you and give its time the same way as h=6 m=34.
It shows h=4 m=40
